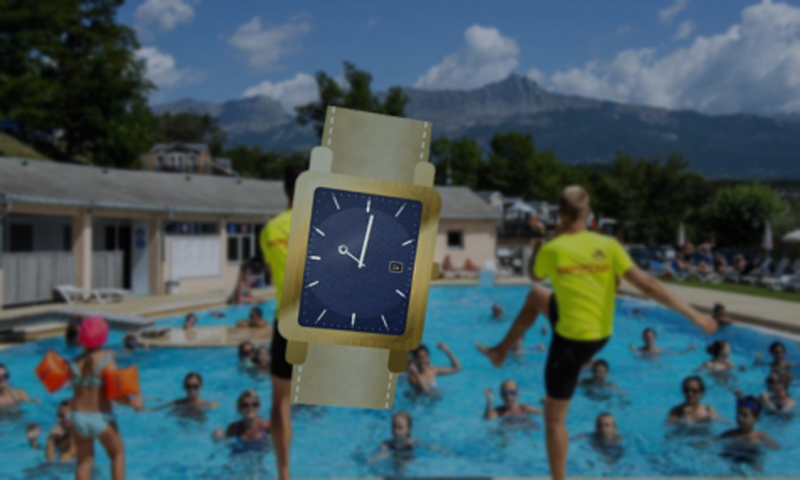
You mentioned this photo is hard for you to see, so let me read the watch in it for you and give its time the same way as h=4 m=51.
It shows h=10 m=1
